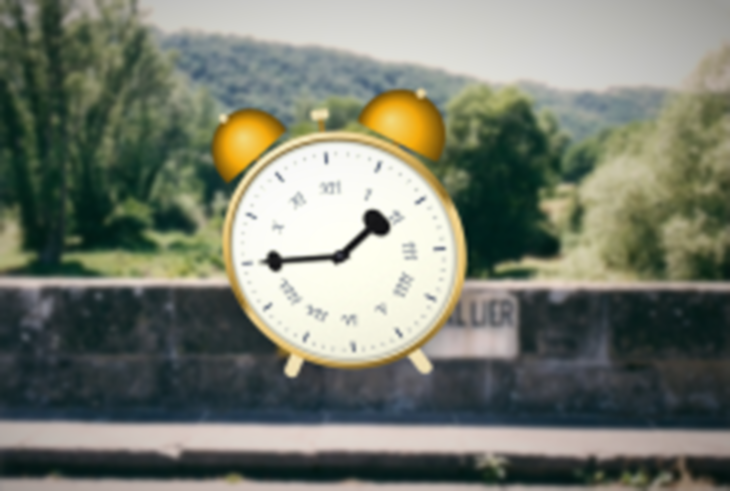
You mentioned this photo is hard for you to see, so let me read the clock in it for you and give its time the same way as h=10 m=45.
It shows h=1 m=45
